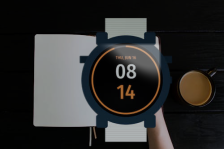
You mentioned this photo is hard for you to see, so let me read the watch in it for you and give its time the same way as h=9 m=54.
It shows h=8 m=14
